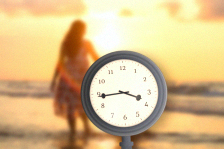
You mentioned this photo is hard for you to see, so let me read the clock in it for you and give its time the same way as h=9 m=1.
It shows h=3 m=44
